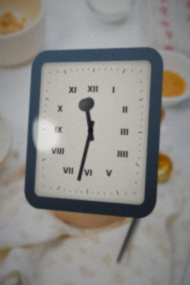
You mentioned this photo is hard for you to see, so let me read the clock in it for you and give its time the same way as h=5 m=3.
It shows h=11 m=32
